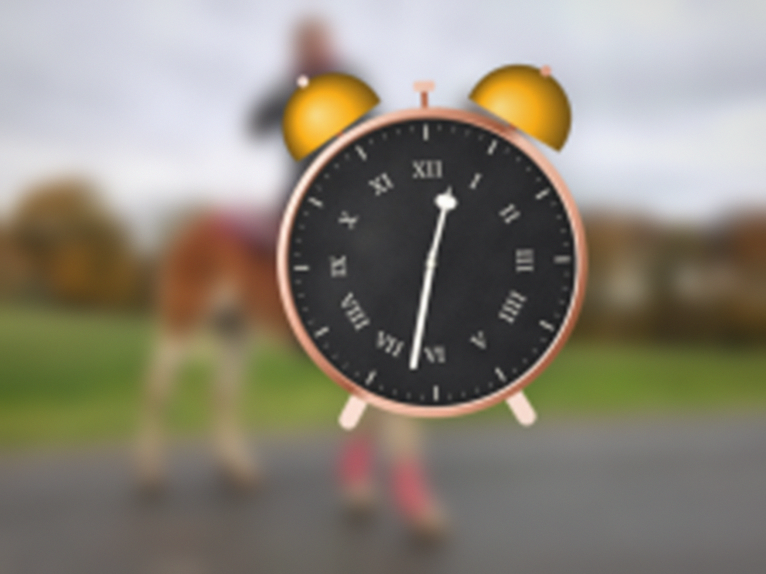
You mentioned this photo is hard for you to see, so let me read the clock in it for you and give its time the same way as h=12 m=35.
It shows h=12 m=32
